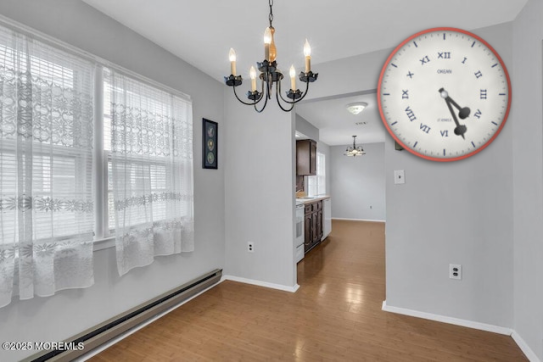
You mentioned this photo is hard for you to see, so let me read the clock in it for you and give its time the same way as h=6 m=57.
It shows h=4 m=26
